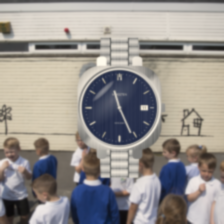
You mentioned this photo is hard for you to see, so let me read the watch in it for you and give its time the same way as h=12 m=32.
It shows h=11 m=26
